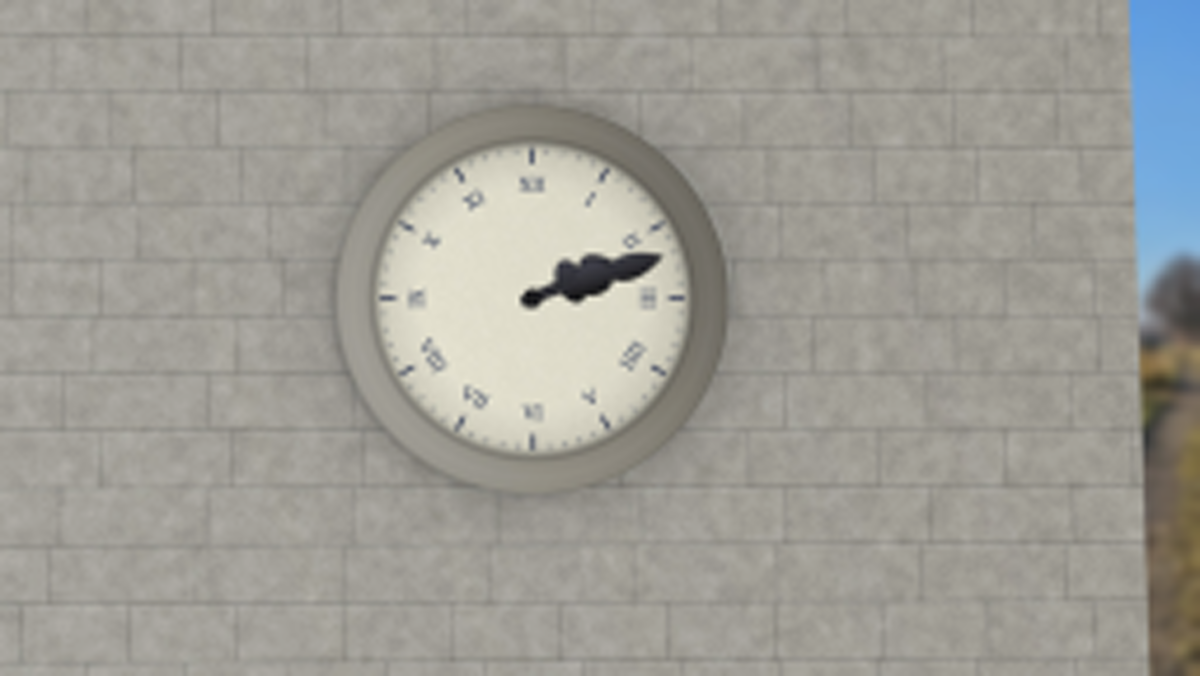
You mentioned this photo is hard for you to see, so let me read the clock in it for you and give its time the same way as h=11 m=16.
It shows h=2 m=12
